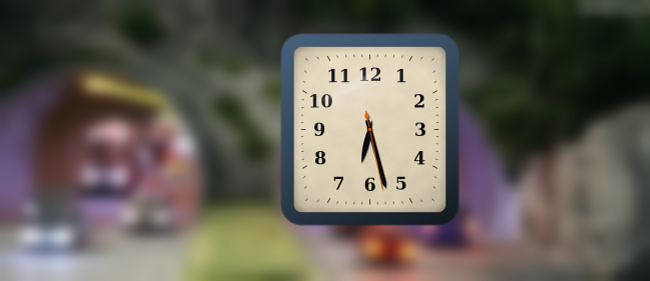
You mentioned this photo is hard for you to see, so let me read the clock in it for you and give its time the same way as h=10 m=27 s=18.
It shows h=6 m=27 s=28
